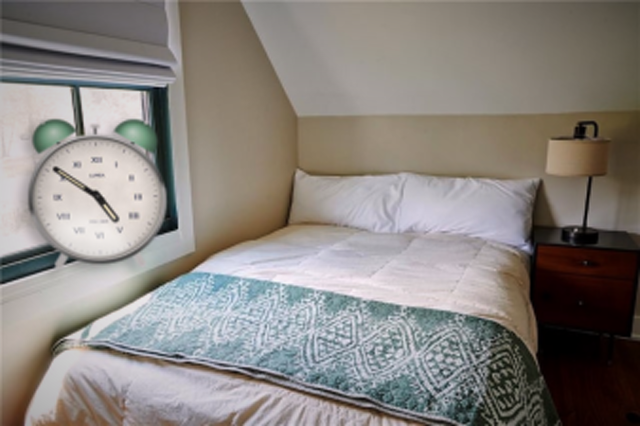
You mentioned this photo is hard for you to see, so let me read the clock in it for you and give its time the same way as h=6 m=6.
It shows h=4 m=51
